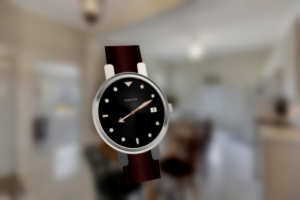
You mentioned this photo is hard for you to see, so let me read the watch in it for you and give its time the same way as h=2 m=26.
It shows h=8 m=11
